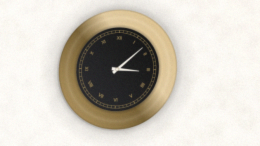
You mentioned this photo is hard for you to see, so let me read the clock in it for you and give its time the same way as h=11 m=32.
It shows h=3 m=8
